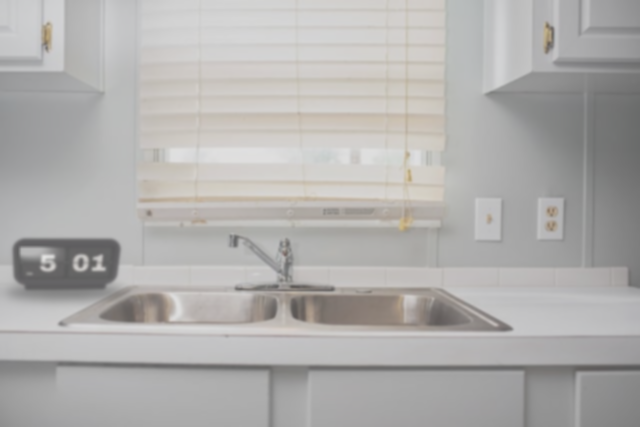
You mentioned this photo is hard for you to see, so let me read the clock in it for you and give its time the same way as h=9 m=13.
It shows h=5 m=1
